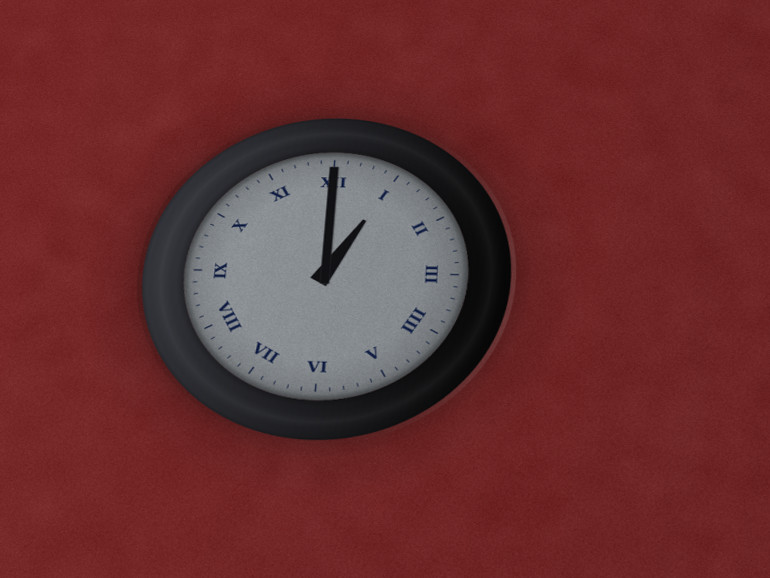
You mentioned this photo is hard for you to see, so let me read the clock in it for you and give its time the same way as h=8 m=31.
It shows h=1 m=0
